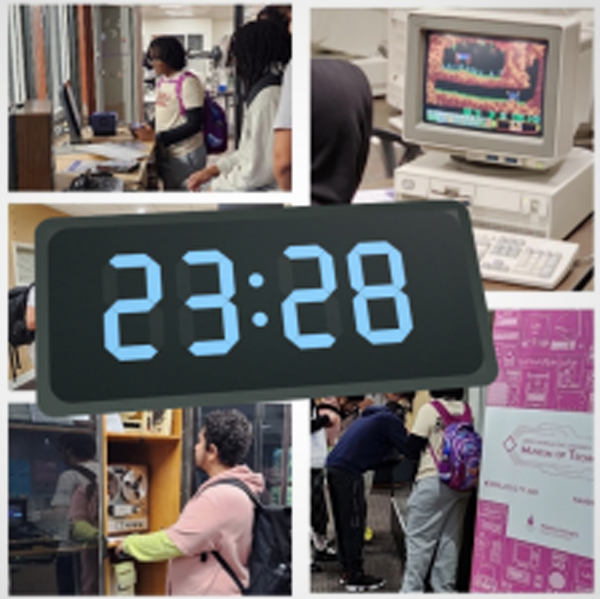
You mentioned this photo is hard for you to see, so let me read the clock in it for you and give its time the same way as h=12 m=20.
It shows h=23 m=28
